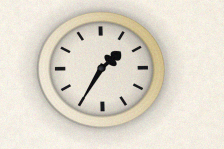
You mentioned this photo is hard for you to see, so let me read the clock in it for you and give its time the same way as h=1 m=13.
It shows h=1 m=35
